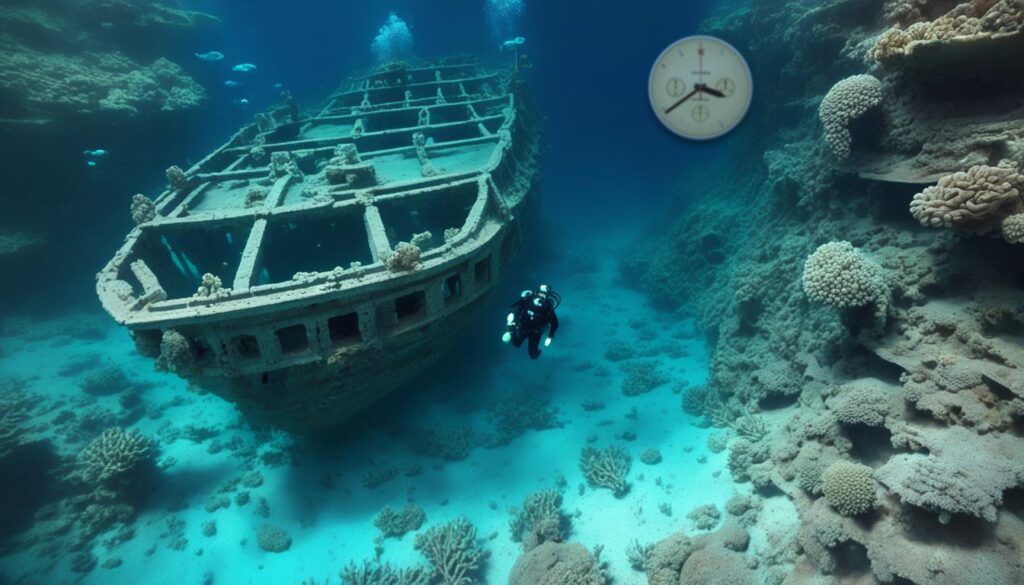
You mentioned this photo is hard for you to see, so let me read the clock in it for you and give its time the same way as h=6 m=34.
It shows h=3 m=39
